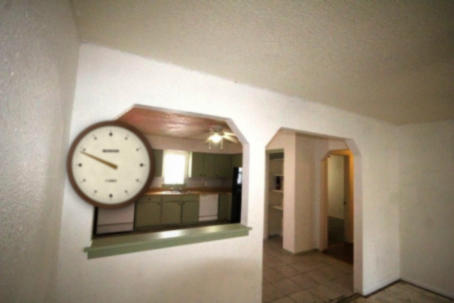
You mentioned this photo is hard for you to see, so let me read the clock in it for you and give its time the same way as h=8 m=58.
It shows h=9 m=49
